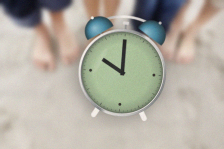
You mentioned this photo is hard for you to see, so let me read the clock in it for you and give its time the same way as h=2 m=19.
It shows h=10 m=0
